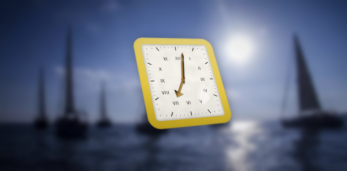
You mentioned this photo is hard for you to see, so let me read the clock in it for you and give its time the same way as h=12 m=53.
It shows h=7 m=2
